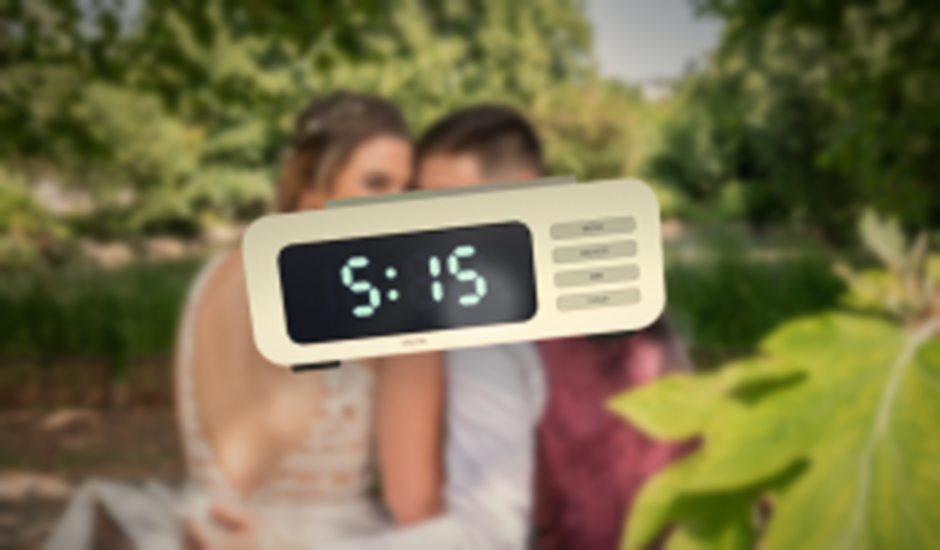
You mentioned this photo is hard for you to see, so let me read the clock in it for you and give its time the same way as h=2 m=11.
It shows h=5 m=15
